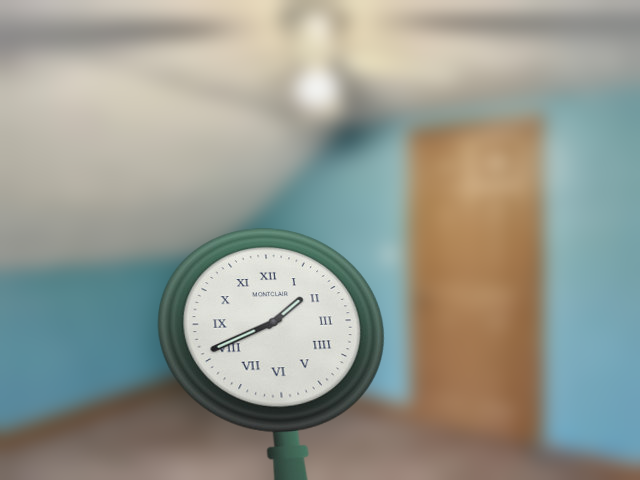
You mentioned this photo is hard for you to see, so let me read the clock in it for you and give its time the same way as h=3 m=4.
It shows h=1 m=41
